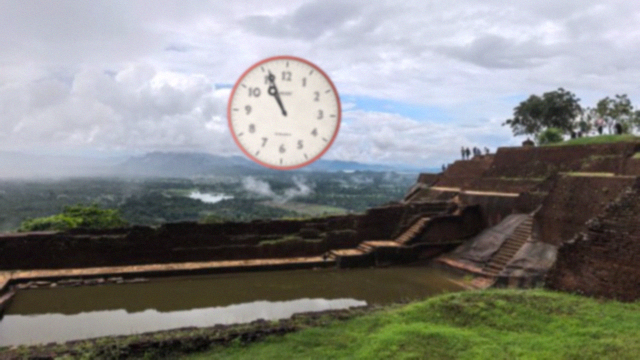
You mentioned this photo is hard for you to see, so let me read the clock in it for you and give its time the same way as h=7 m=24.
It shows h=10 m=56
